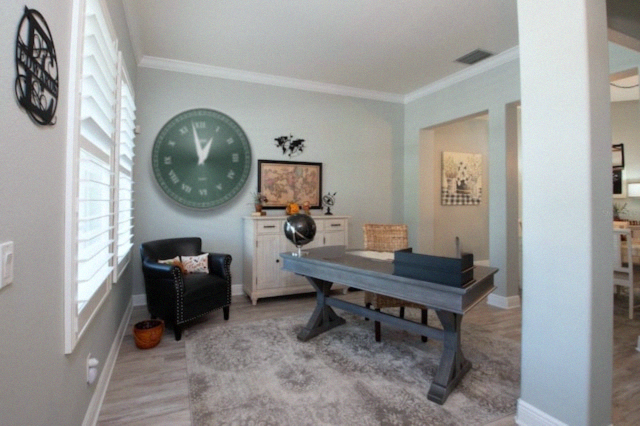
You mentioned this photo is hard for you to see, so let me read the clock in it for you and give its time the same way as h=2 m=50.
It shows h=12 m=58
